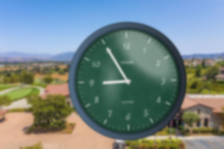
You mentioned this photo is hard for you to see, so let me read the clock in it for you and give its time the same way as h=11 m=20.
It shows h=8 m=55
